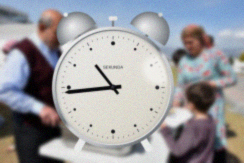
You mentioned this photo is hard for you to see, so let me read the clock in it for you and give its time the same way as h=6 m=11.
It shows h=10 m=44
